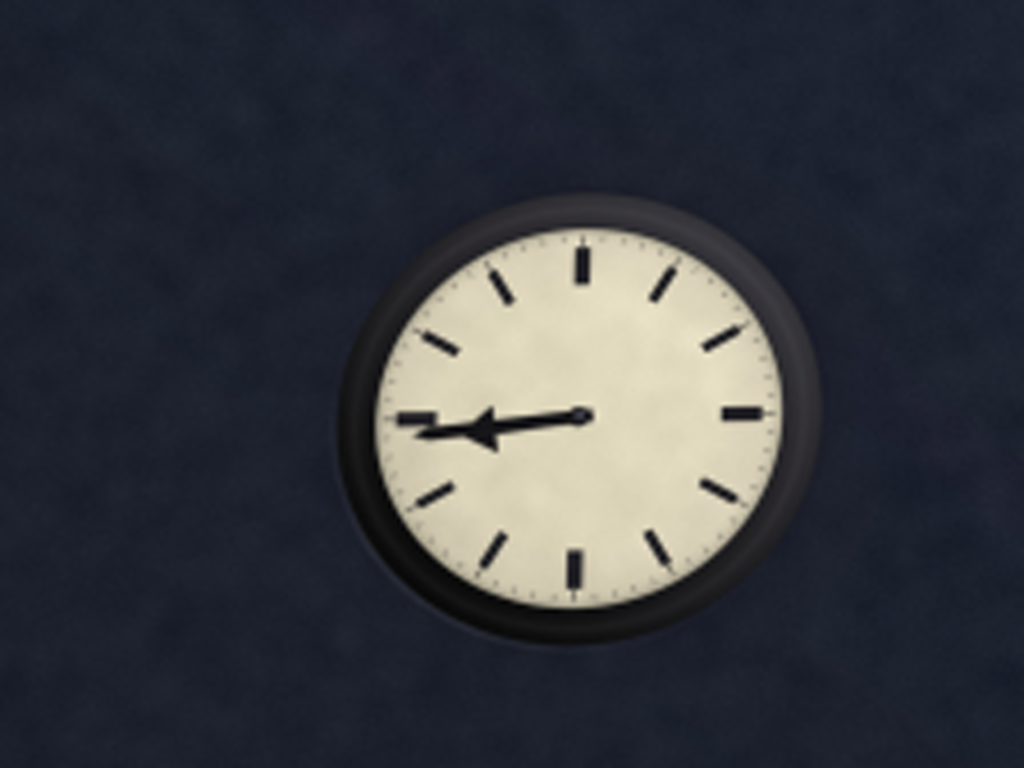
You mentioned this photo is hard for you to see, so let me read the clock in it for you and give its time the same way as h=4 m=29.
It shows h=8 m=44
